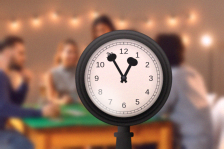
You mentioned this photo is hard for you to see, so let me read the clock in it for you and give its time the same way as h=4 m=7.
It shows h=12 m=55
